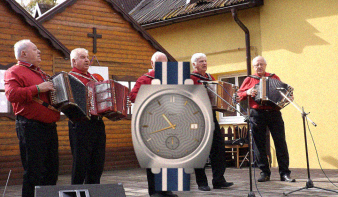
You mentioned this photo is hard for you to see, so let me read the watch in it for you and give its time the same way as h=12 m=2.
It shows h=10 m=42
